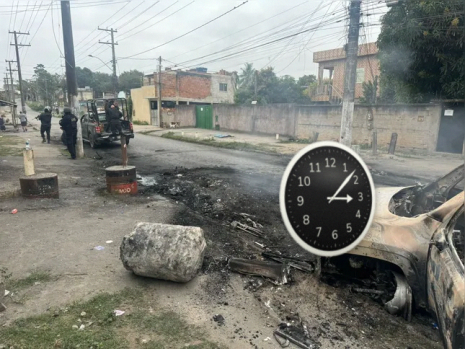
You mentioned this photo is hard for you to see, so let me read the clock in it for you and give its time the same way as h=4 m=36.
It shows h=3 m=8
